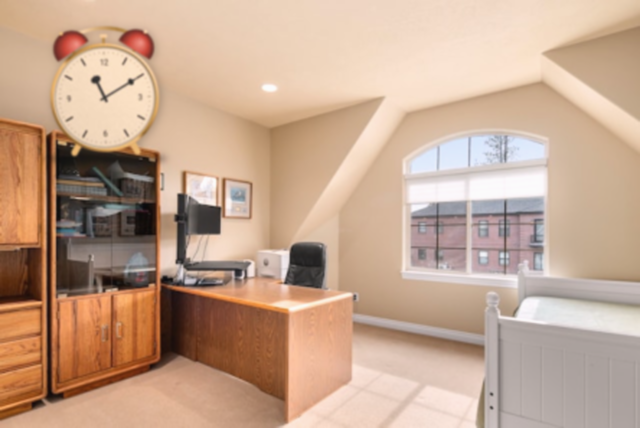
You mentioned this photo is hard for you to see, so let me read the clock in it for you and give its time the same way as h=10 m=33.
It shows h=11 m=10
